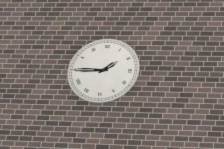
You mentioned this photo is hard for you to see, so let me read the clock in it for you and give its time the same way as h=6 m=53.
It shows h=1 m=45
